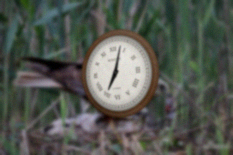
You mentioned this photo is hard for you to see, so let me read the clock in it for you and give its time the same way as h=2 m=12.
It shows h=7 m=3
